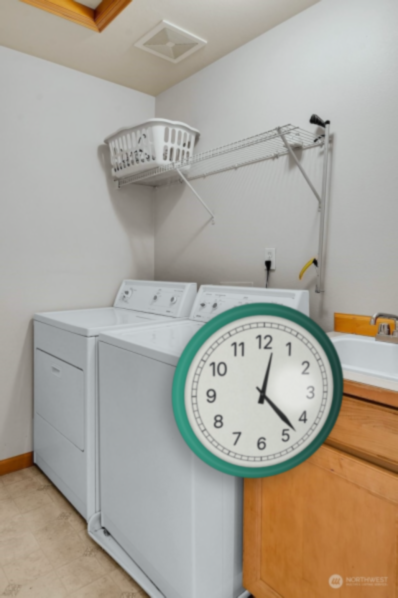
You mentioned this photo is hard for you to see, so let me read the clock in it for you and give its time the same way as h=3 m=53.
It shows h=12 m=23
